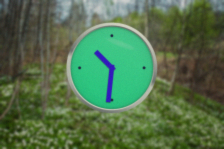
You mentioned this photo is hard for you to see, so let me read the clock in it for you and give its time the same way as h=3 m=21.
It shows h=10 m=31
